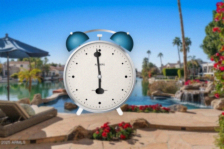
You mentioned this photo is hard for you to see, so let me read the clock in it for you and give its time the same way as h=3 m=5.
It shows h=5 m=59
